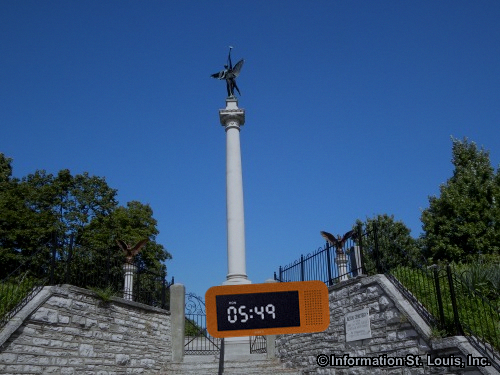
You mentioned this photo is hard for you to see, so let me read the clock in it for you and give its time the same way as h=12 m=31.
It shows h=5 m=49
